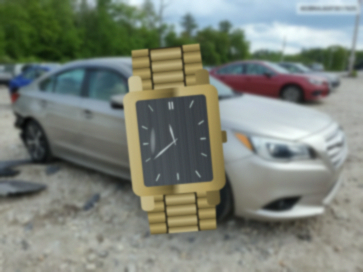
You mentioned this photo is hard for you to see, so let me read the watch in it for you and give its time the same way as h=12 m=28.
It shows h=11 m=39
